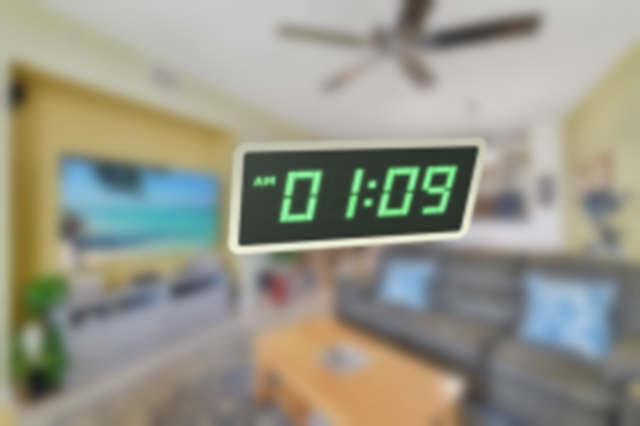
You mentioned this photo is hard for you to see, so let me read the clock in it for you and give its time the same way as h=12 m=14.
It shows h=1 m=9
